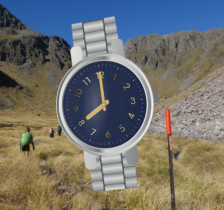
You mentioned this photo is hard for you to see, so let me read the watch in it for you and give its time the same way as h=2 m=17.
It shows h=8 m=0
